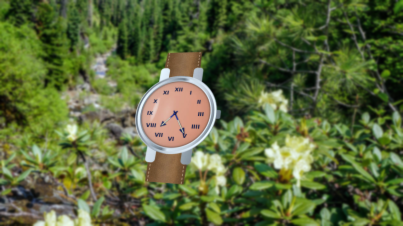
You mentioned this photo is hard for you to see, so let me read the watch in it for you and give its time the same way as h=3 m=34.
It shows h=7 m=25
